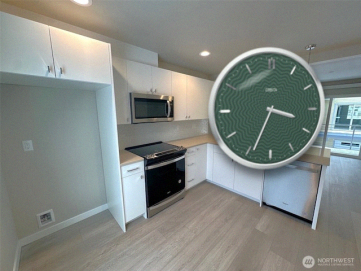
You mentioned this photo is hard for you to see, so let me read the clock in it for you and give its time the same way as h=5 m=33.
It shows h=3 m=34
